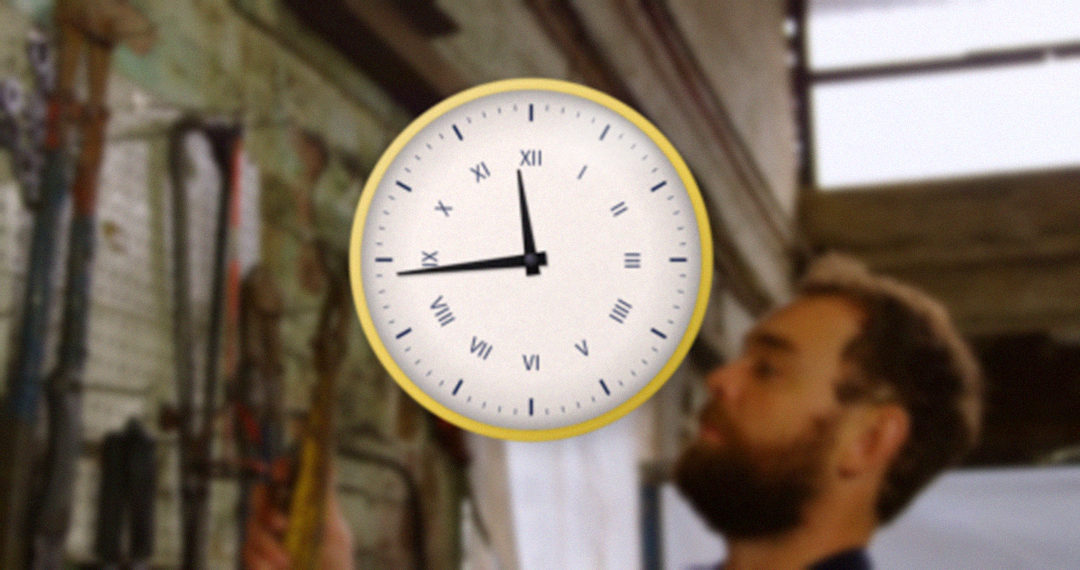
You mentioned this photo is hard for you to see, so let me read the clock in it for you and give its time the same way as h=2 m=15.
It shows h=11 m=44
